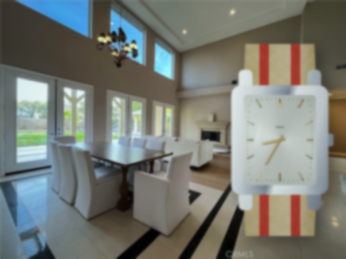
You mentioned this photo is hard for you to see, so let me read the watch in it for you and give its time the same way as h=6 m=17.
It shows h=8 m=35
